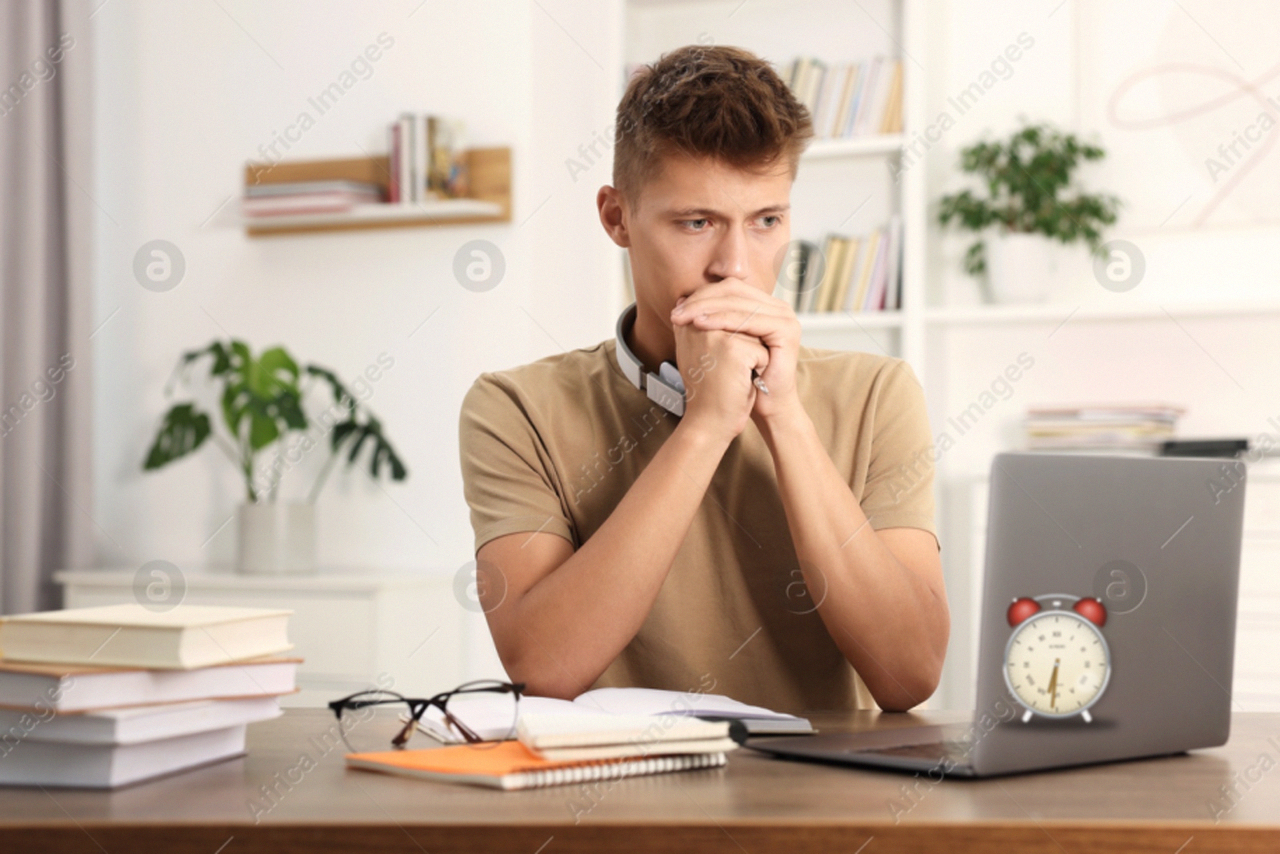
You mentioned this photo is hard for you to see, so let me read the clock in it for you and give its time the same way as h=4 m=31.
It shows h=6 m=31
